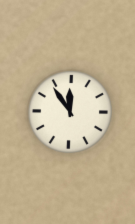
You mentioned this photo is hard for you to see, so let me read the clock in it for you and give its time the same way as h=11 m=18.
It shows h=11 m=54
